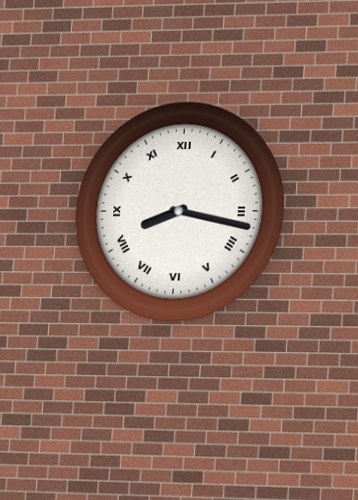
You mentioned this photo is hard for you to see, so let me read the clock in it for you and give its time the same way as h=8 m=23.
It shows h=8 m=17
